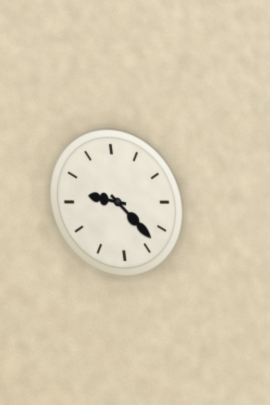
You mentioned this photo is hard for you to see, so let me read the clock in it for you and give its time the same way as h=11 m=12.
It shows h=9 m=23
